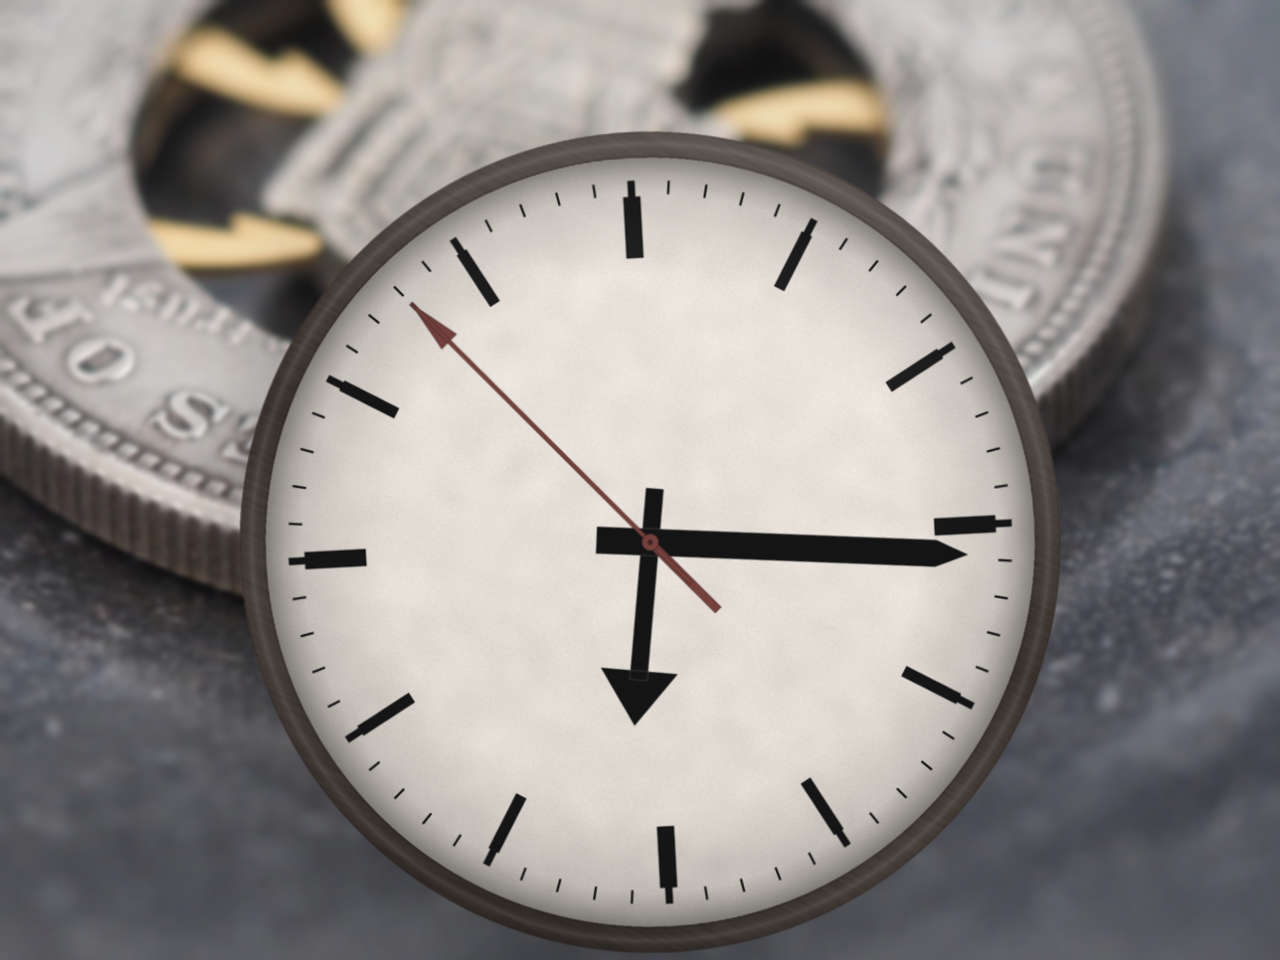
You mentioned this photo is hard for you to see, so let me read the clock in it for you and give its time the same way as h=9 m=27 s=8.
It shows h=6 m=15 s=53
